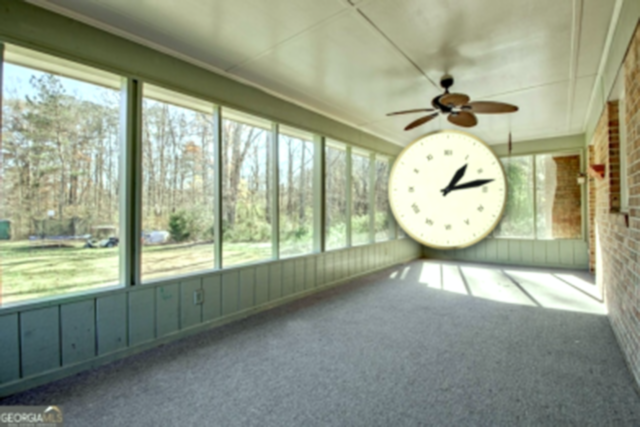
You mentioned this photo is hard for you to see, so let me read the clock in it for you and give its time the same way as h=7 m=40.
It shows h=1 m=13
